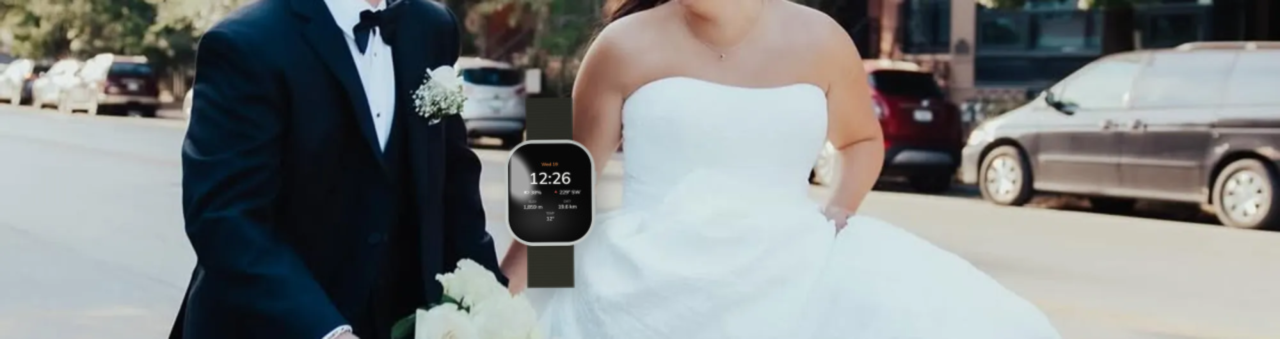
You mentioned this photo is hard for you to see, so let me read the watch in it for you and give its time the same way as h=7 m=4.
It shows h=12 m=26
